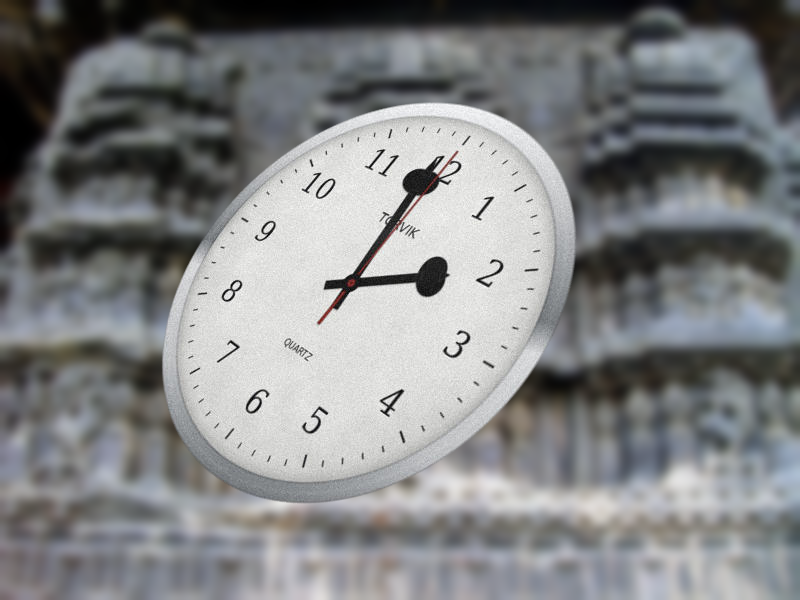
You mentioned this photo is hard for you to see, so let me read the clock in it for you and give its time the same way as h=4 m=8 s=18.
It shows h=1 m=59 s=0
